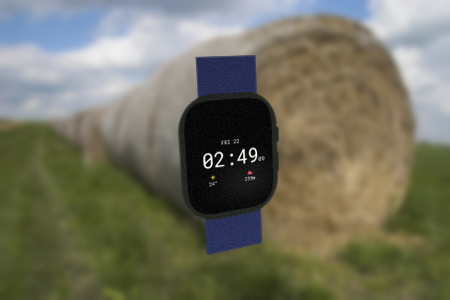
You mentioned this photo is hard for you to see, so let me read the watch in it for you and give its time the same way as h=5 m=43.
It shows h=2 m=49
